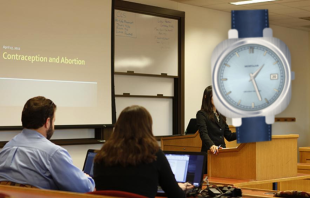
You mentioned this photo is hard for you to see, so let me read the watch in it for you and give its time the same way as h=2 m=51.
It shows h=1 m=27
